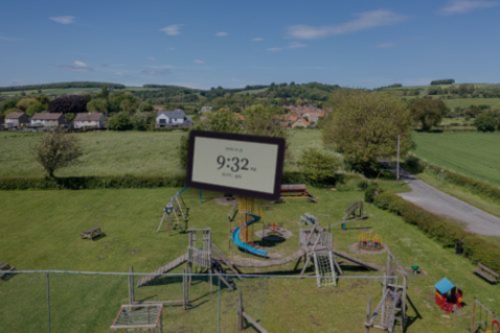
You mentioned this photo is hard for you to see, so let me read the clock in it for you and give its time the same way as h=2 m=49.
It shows h=9 m=32
